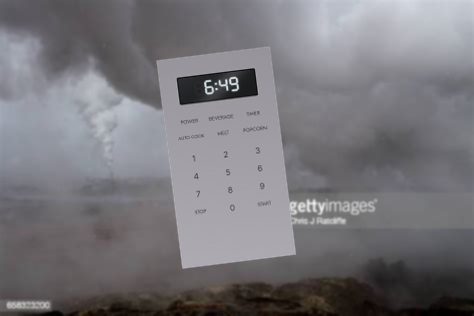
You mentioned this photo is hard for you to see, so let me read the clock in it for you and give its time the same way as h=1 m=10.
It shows h=6 m=49
